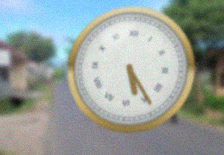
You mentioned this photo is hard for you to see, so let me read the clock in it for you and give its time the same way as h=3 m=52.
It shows h=5 m=24
